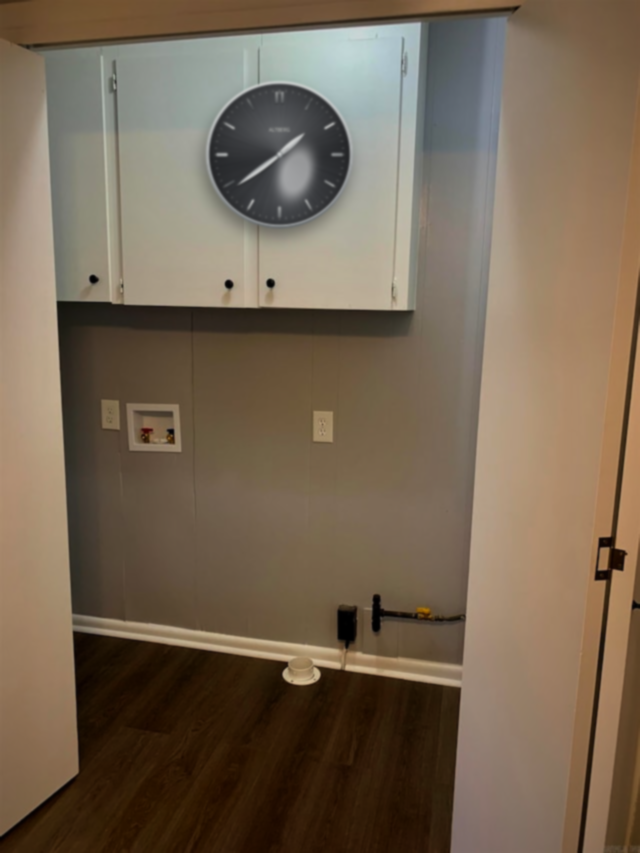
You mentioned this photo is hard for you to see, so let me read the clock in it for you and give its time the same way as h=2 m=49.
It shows h=1 m=39
